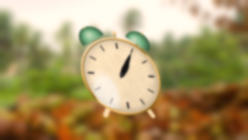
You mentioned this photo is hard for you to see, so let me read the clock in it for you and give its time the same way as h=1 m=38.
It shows h=1 m=5
